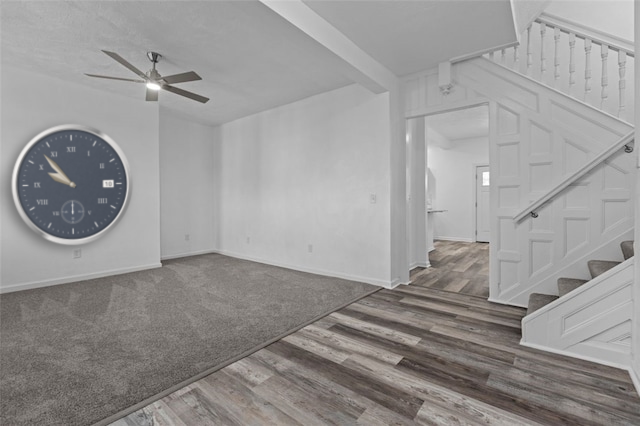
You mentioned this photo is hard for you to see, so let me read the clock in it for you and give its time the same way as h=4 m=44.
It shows h=9 m=53
